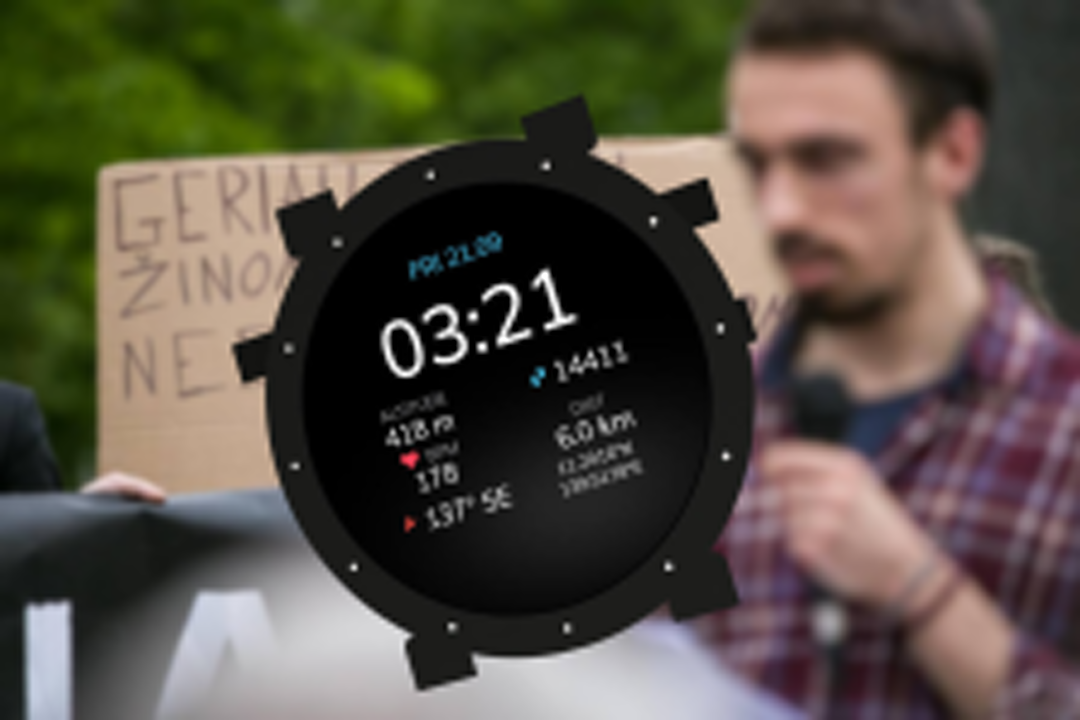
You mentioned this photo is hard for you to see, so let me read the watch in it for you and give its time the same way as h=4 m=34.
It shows h=3 m=21
